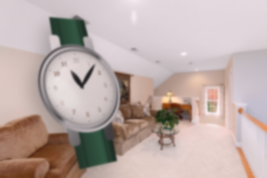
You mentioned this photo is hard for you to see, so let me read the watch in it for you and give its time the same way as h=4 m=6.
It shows h=11 m=7
